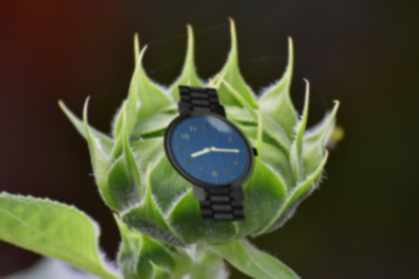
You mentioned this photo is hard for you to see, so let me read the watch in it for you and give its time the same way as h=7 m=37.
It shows h=8 m=15
